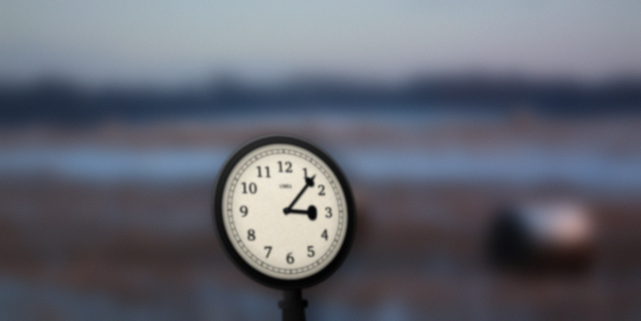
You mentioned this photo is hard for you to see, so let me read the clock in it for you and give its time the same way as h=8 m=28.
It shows h=3 m=7
